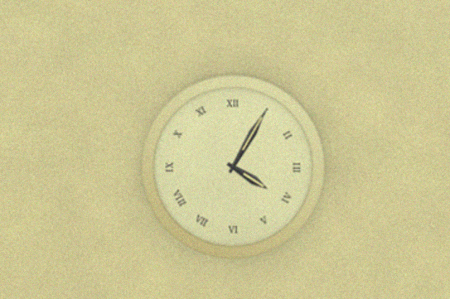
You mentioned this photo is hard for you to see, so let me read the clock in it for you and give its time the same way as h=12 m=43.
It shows h=4 m=5
